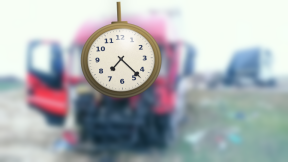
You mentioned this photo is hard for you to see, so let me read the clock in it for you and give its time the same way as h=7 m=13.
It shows h=7 m=23
